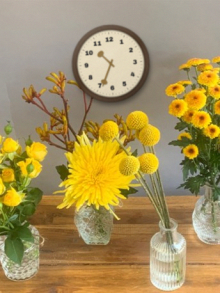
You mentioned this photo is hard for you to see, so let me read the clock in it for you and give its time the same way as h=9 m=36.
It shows h=10 m=34
